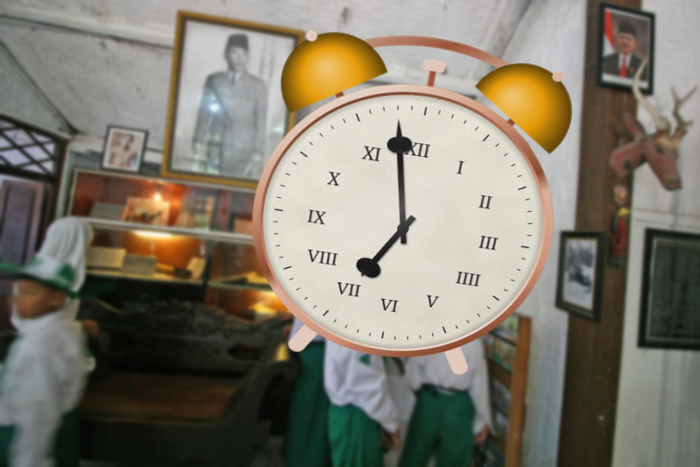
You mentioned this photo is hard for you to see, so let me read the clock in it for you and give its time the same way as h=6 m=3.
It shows h=6 m=58
